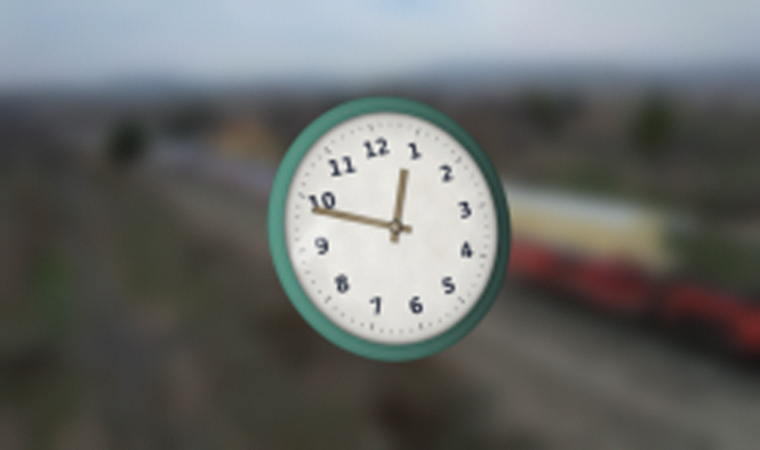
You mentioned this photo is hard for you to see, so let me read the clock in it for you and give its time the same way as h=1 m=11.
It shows h=12 m=49
